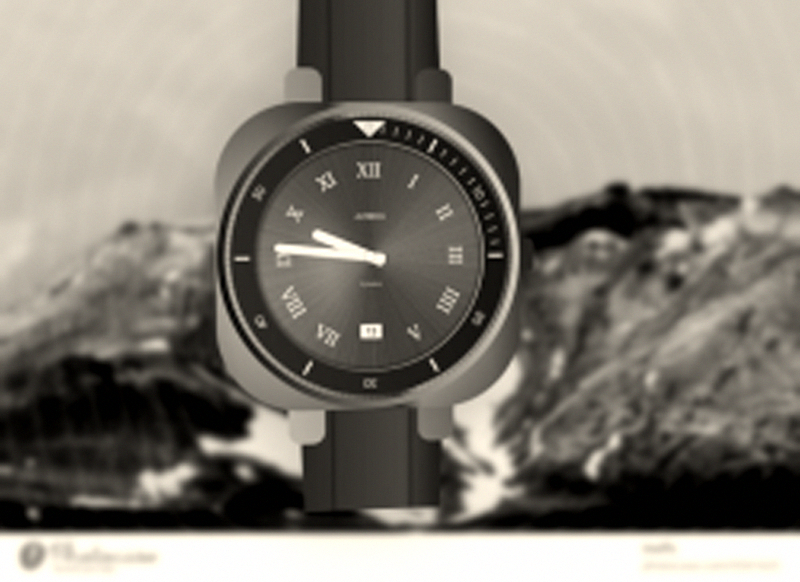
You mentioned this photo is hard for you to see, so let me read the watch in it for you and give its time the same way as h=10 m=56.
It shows h=9 m=46
